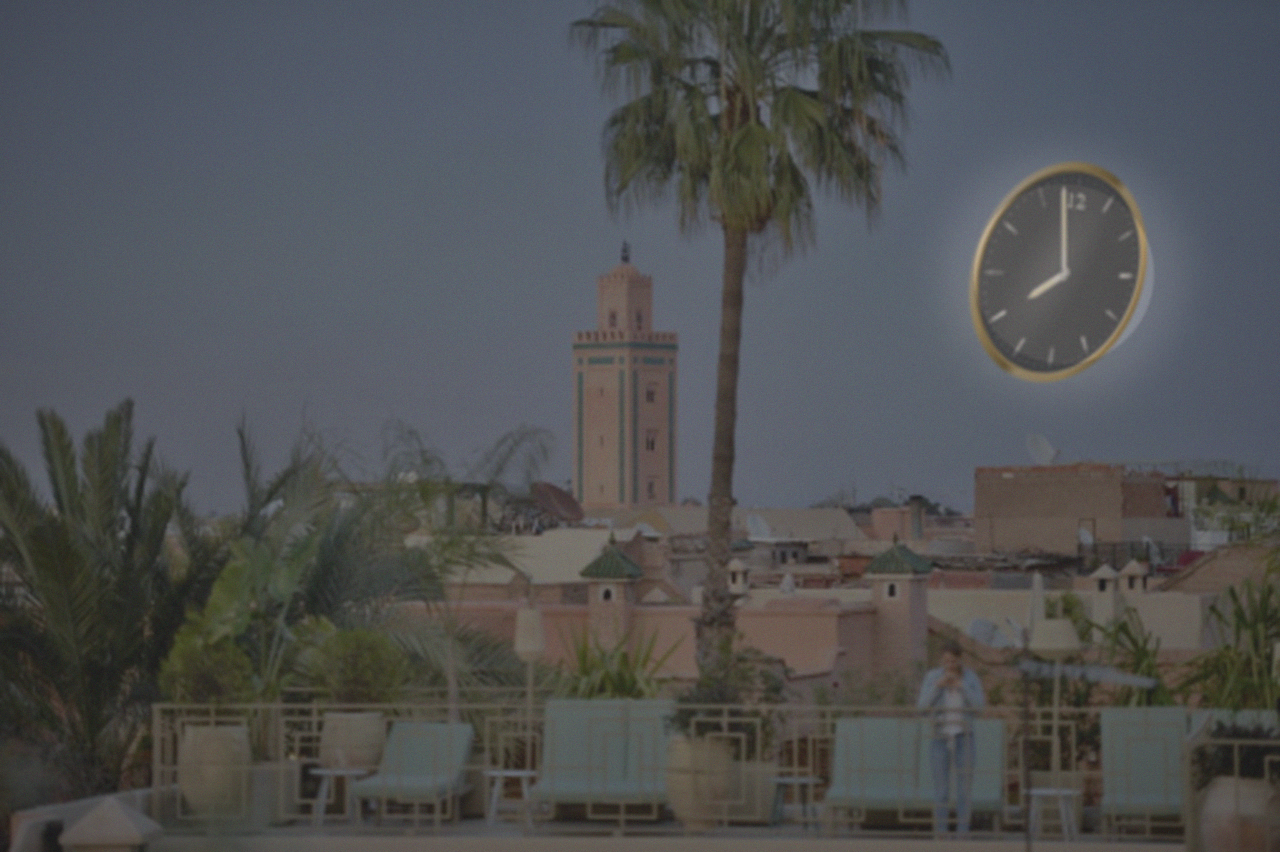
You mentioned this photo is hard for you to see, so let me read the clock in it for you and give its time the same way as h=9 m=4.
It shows h=7 m=58
